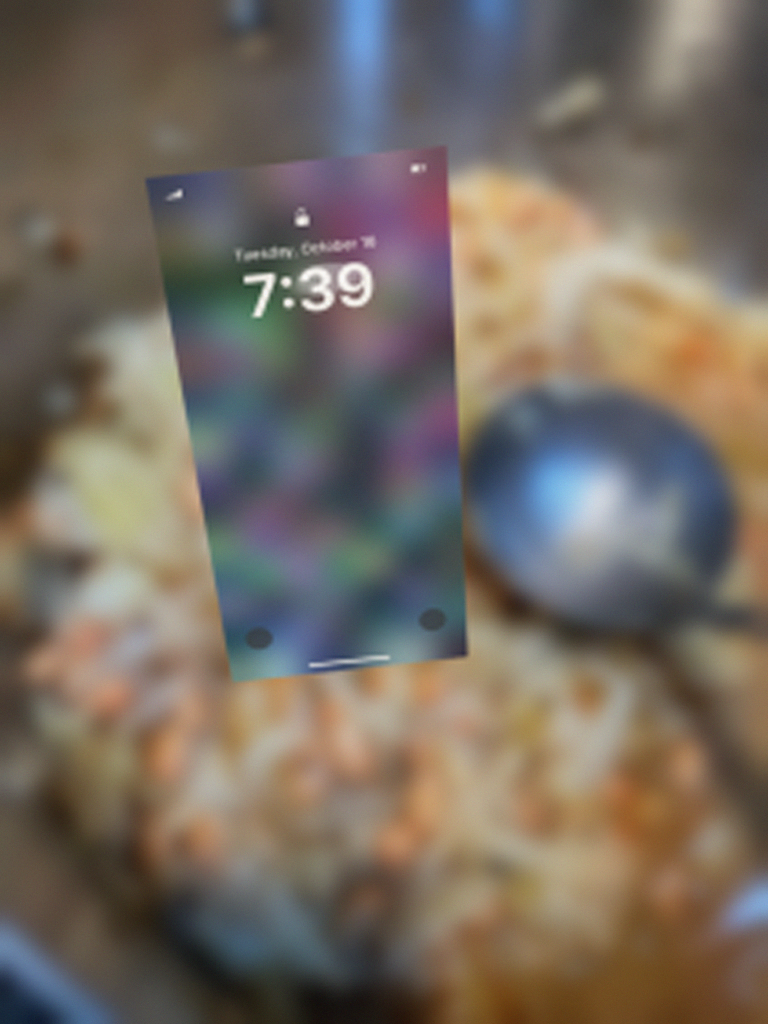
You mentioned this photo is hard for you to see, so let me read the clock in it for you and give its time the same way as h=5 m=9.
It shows h=7 m=39
